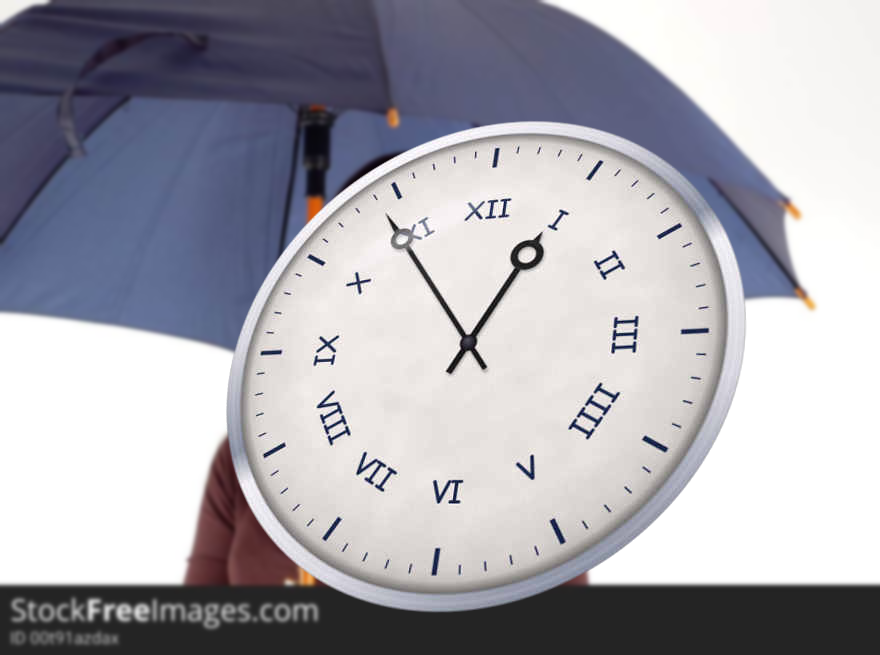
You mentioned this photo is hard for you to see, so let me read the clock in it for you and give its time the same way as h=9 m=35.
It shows h=12 m=54
